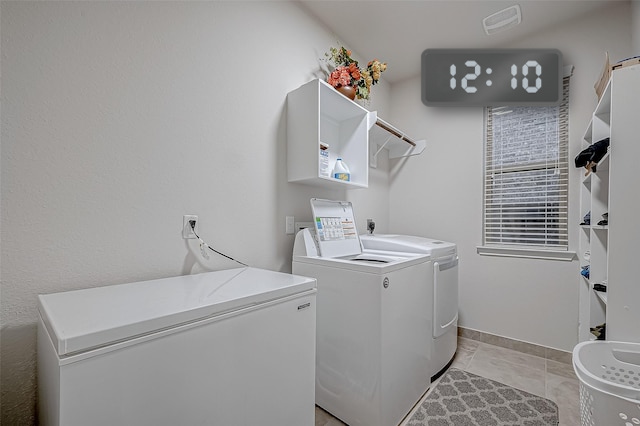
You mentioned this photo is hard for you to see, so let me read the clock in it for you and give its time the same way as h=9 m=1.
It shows h=12 m=10
